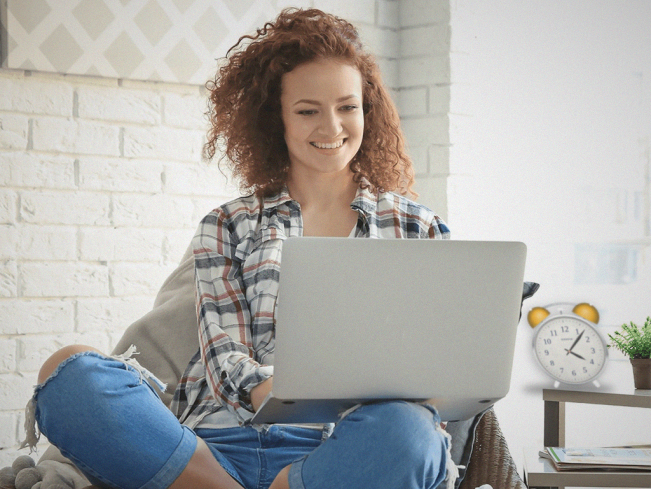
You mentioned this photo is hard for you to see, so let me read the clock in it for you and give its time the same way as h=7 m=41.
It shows h=4 m=7
